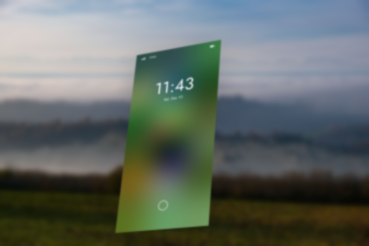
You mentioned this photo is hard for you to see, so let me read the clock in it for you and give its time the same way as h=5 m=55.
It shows h=11 m=43
